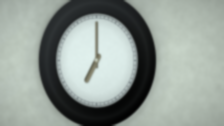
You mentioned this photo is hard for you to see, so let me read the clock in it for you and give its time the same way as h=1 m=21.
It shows h=7 m=0
